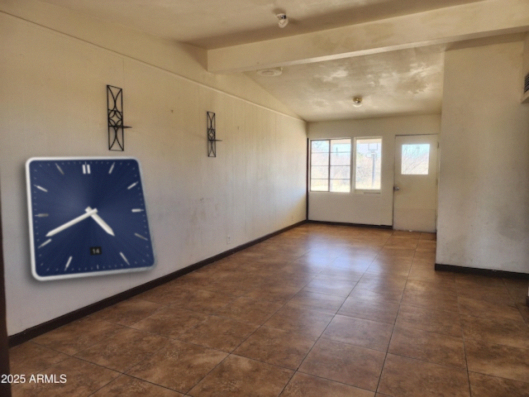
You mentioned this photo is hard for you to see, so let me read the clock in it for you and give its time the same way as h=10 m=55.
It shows h=4 m=41
